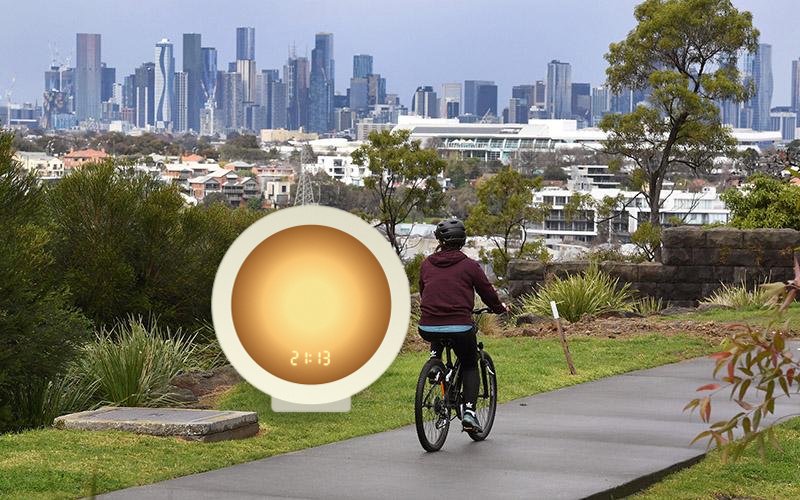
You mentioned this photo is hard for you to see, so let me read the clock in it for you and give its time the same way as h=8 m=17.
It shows h=21 m=13
